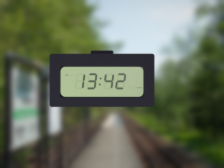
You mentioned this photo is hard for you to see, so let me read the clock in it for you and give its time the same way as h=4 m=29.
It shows h=13 m=42
